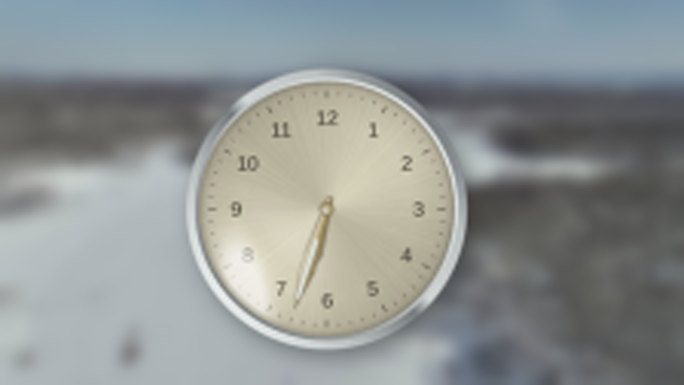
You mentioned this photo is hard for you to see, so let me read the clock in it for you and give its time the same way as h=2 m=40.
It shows h=6 m=33
